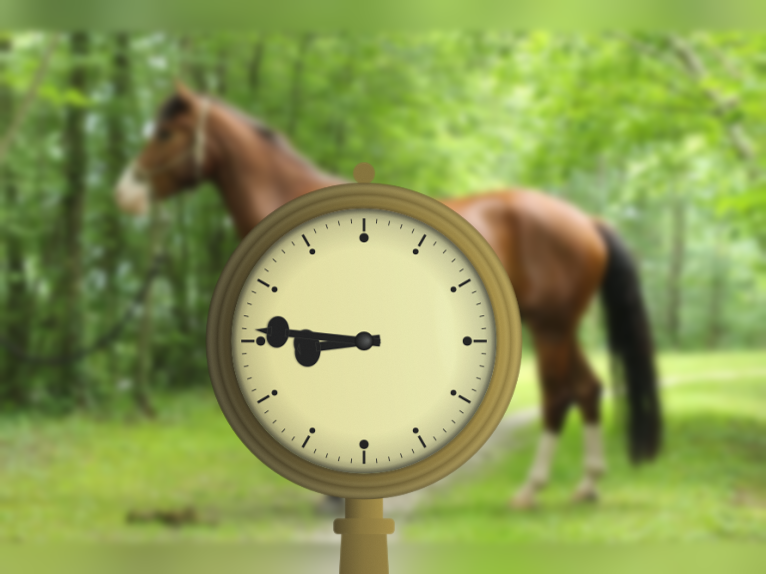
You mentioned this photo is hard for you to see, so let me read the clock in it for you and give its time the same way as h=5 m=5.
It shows h=8 m=46
